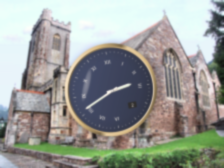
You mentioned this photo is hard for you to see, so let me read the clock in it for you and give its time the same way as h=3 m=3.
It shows h=2 m=41
